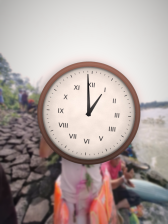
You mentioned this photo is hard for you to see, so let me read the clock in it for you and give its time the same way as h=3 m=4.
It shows h=12 m=59
